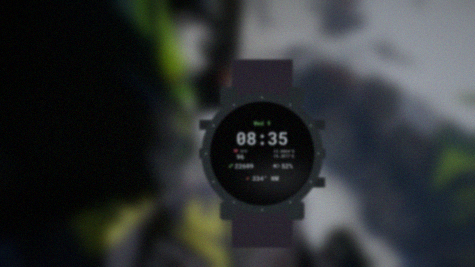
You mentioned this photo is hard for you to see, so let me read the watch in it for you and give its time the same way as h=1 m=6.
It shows h=8 m=35
